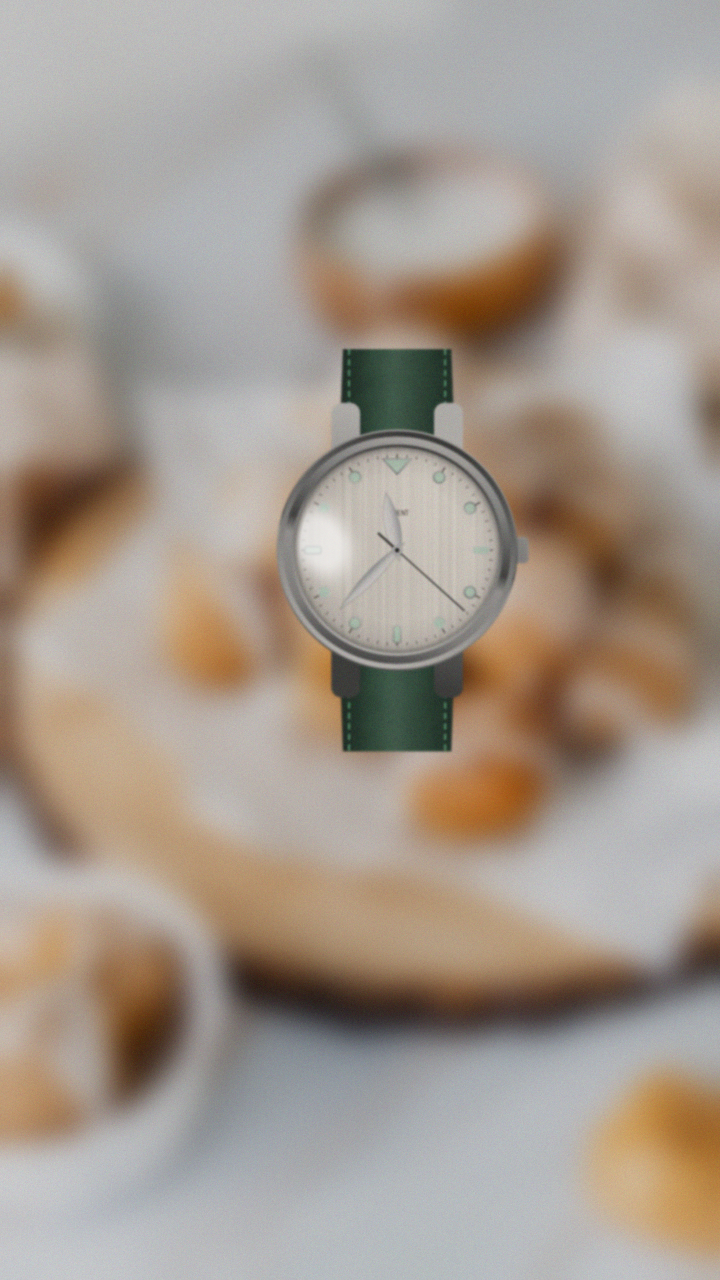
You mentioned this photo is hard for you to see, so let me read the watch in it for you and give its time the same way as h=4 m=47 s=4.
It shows h=11 m=37 s=22
